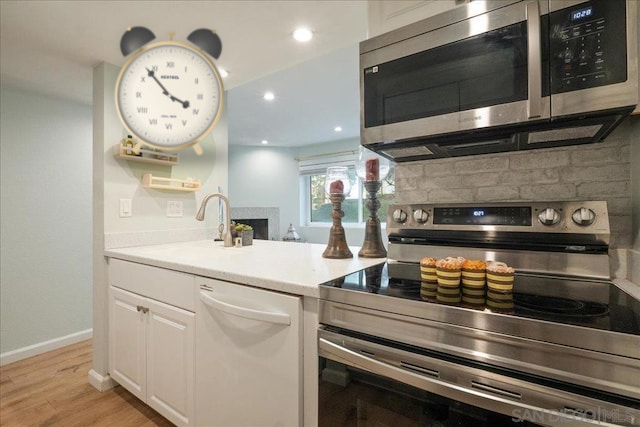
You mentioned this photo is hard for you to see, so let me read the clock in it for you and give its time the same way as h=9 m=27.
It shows h=3 m=53
